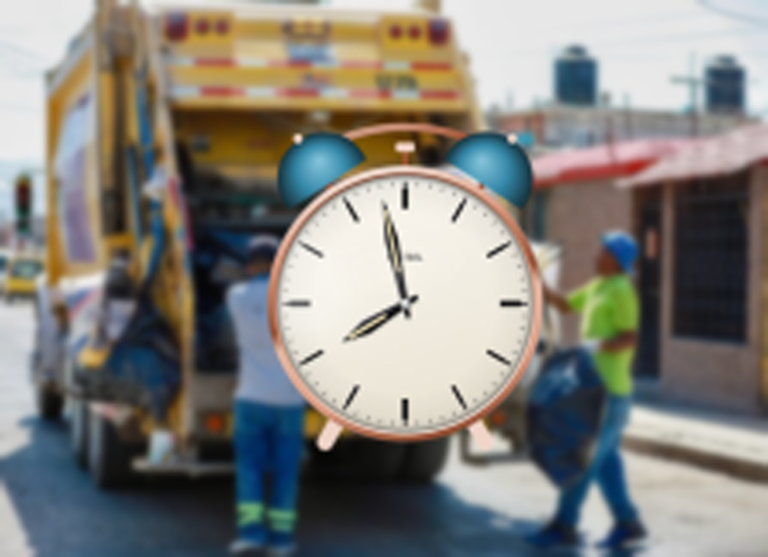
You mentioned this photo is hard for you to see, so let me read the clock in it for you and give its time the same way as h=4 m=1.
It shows h=7 m=58
